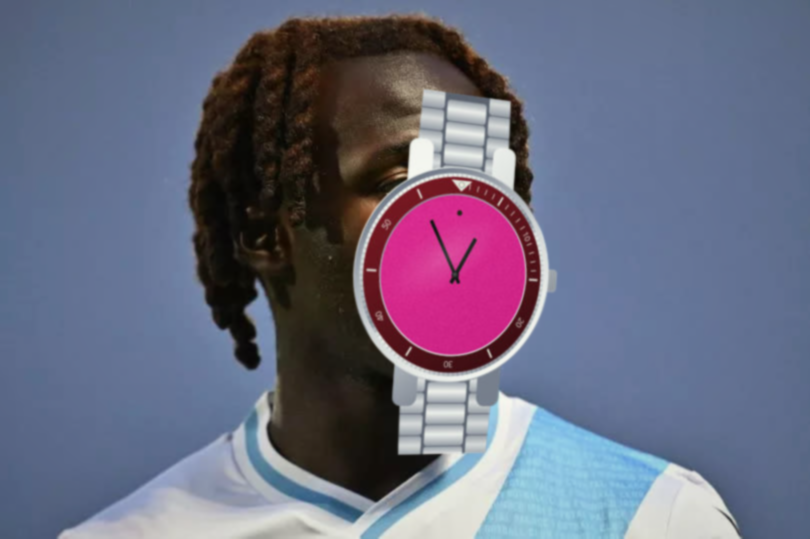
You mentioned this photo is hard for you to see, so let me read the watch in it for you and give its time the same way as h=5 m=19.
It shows h=12 m=55
